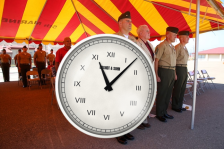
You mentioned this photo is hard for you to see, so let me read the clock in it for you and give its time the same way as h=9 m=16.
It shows h=11 m=7
